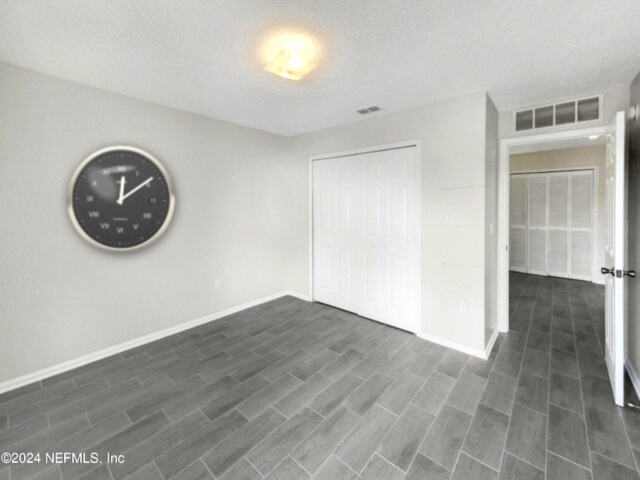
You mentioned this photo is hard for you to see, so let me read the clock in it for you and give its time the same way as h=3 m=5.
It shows h=12 m=9
